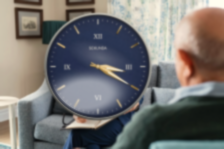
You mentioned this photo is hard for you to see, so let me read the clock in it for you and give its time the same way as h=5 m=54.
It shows h=3 m=20
